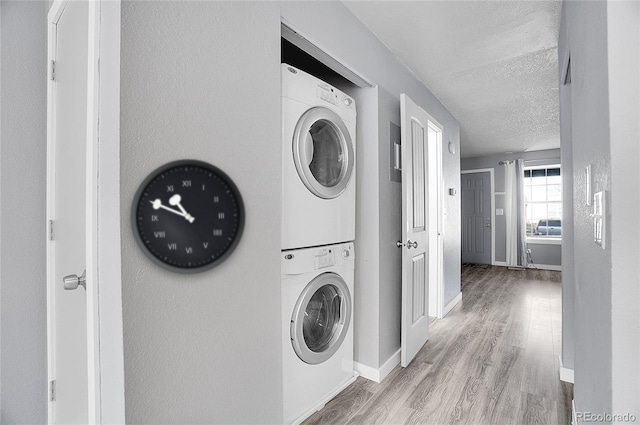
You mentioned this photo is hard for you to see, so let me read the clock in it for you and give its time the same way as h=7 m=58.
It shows h=10 m=49
